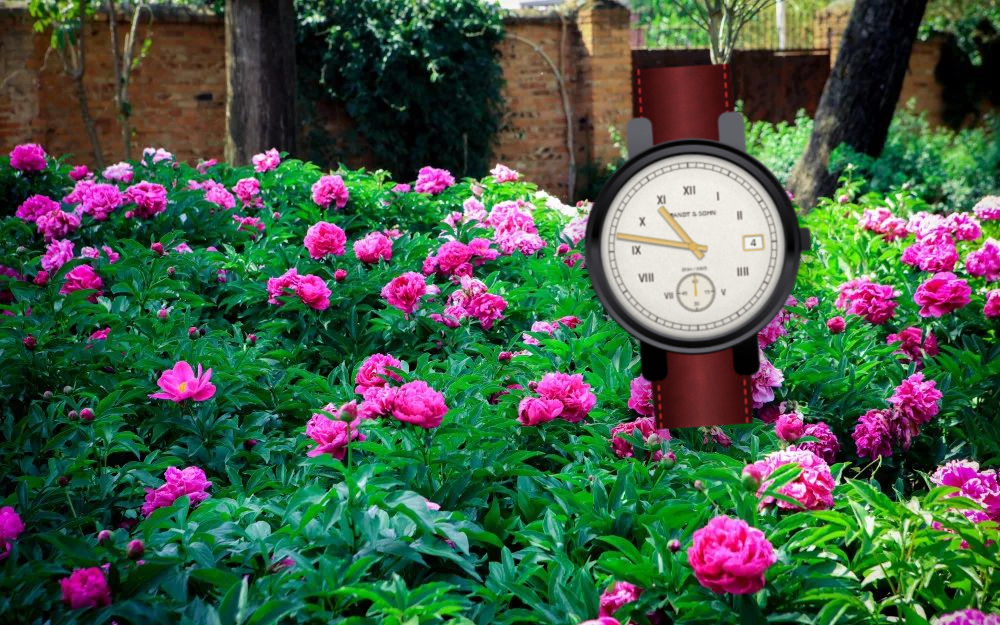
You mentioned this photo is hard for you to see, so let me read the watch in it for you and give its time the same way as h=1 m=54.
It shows h=10 m=47
